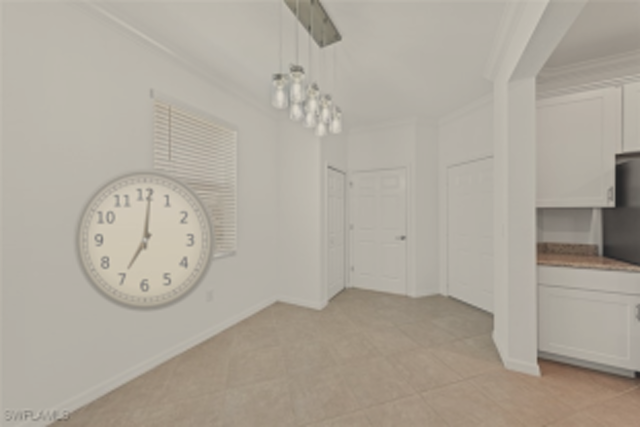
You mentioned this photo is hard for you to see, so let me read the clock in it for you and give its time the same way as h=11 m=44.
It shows h=7 m=1
